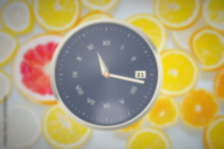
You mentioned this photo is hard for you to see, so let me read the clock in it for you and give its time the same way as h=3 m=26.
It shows h=11 m=17
